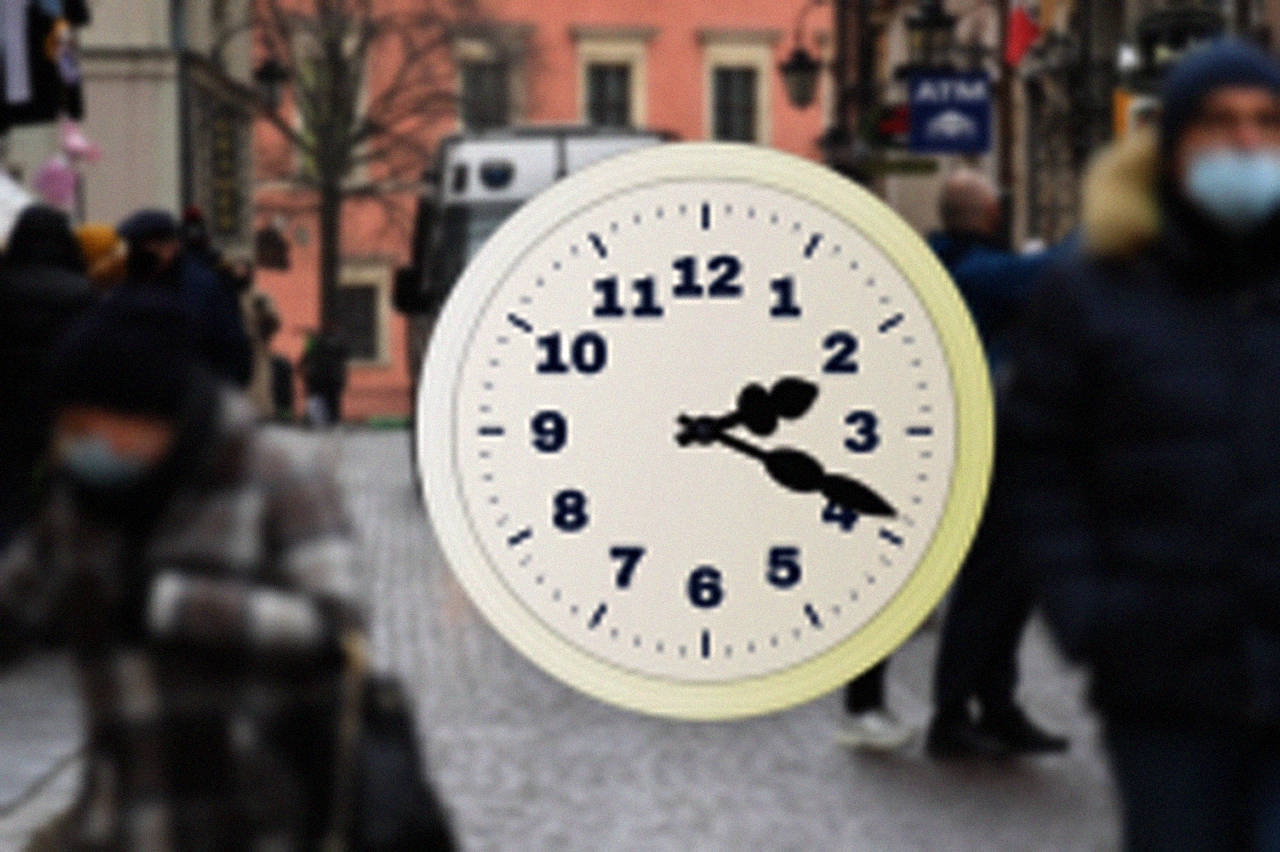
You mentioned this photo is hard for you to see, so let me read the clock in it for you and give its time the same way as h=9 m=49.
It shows h=2 m=19
